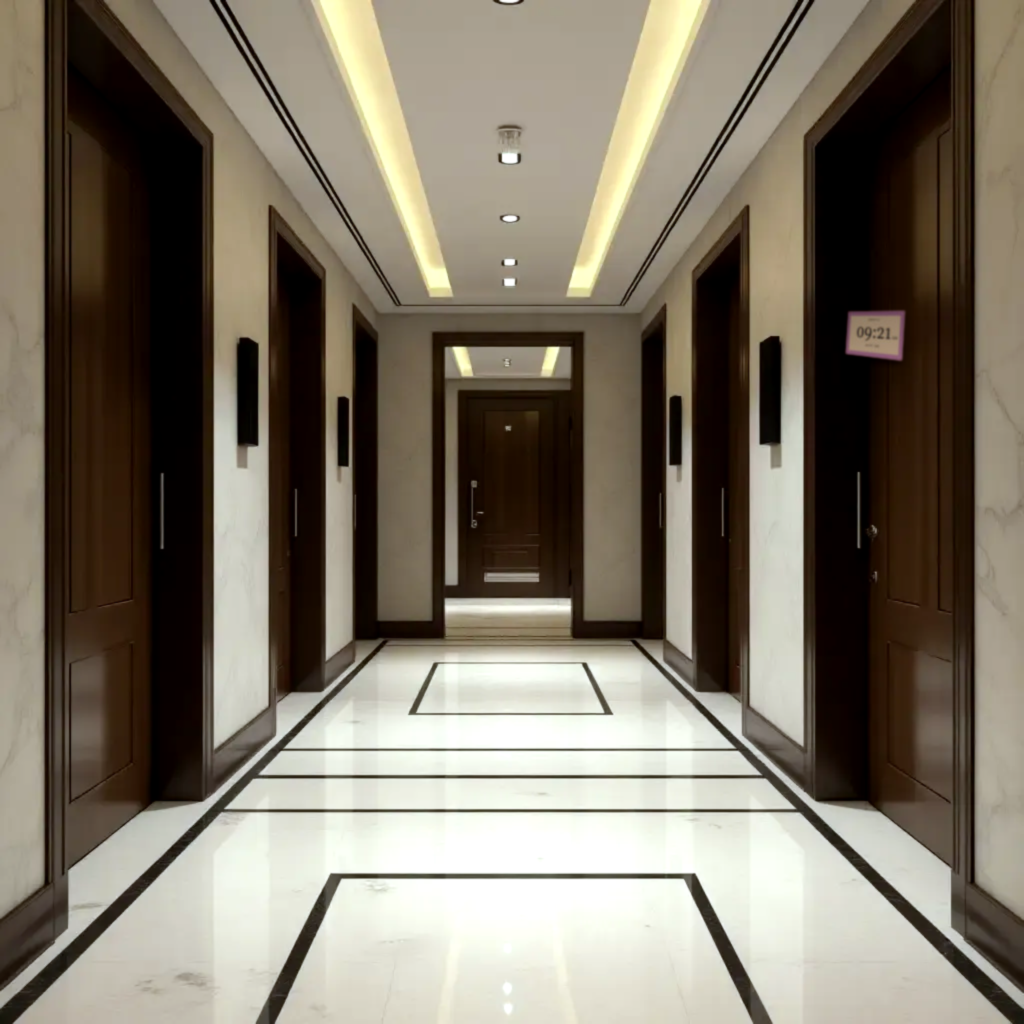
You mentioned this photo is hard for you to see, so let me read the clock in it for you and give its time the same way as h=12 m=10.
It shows h=9 m=21
